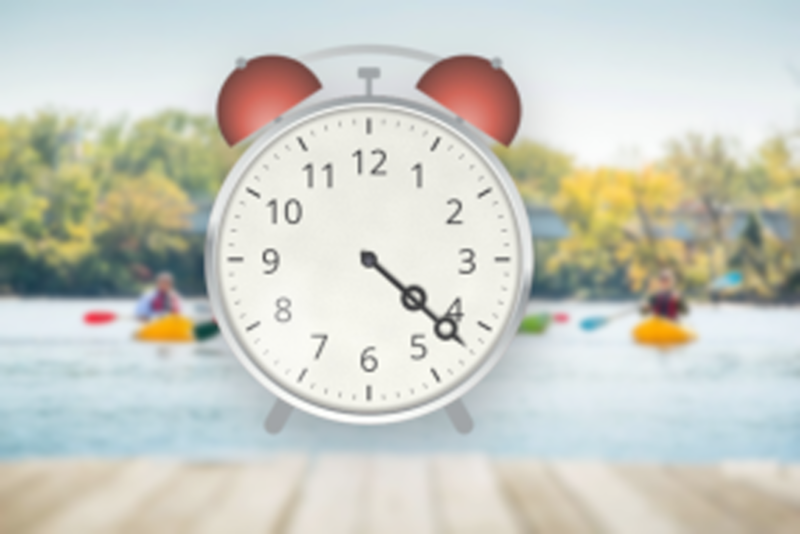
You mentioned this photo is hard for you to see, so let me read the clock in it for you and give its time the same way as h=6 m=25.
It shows h=4 m=22
